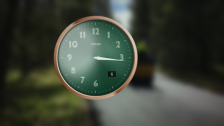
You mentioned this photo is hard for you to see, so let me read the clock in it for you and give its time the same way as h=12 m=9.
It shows h=3 m=16
